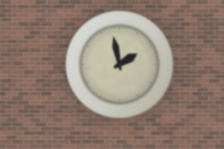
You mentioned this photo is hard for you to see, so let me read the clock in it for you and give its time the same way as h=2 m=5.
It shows h=1 m=58
